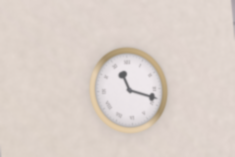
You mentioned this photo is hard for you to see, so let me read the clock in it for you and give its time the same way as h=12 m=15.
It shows h=11 m=18
